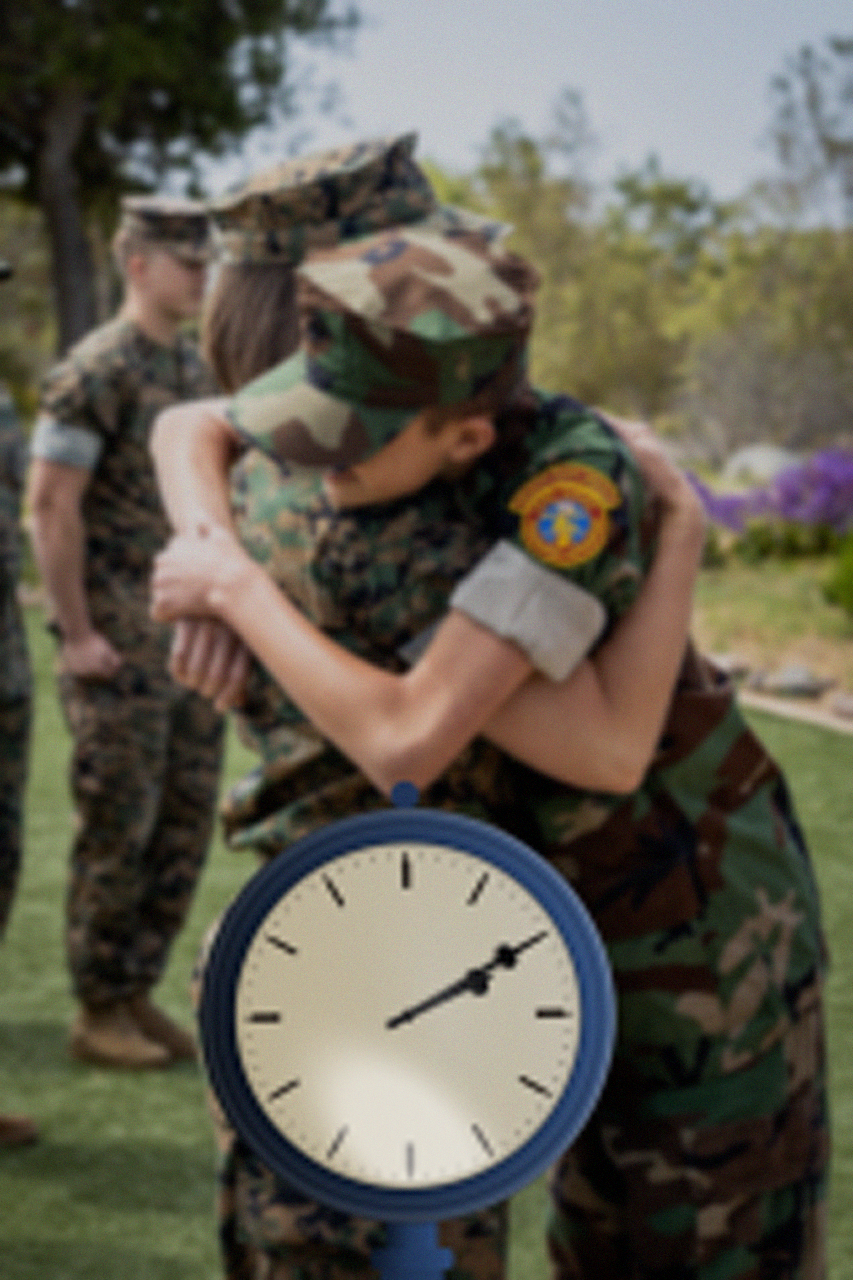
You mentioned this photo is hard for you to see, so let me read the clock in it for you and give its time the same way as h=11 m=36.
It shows h=2 m=10
